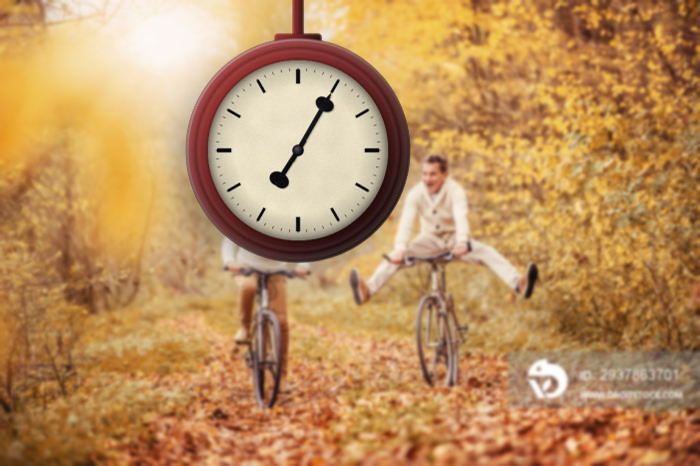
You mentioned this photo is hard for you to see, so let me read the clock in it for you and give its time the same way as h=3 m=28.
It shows h=7 m=5
